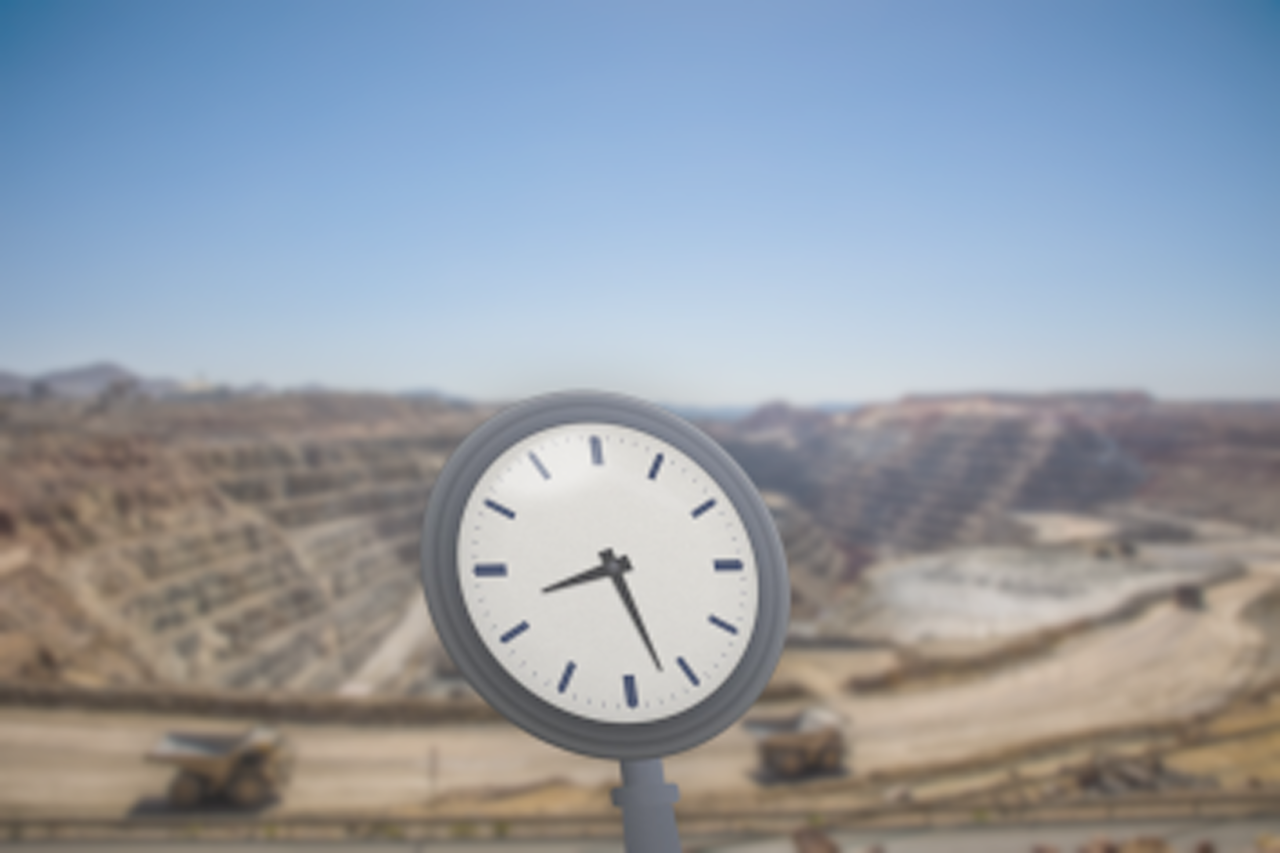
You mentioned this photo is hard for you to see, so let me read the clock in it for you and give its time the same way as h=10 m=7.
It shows h=8 m=27
